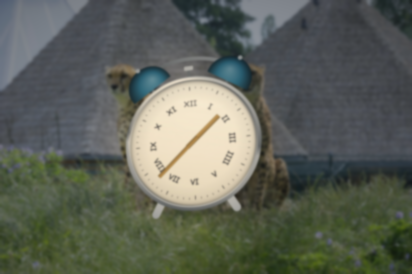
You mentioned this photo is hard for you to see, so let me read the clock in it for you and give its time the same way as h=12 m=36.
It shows h=1 m=38
